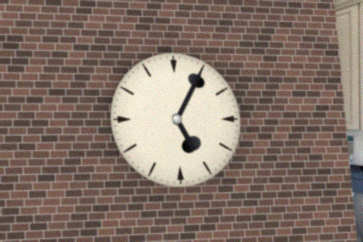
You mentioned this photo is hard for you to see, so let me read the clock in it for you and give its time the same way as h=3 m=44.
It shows h=5 m=5
